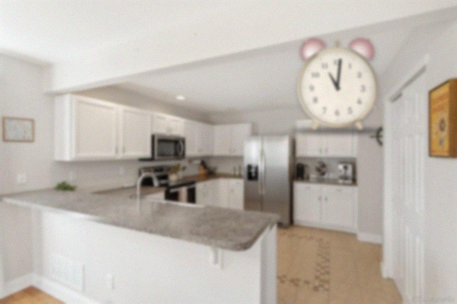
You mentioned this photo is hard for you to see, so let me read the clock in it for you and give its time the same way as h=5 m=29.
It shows h=11 m=1
